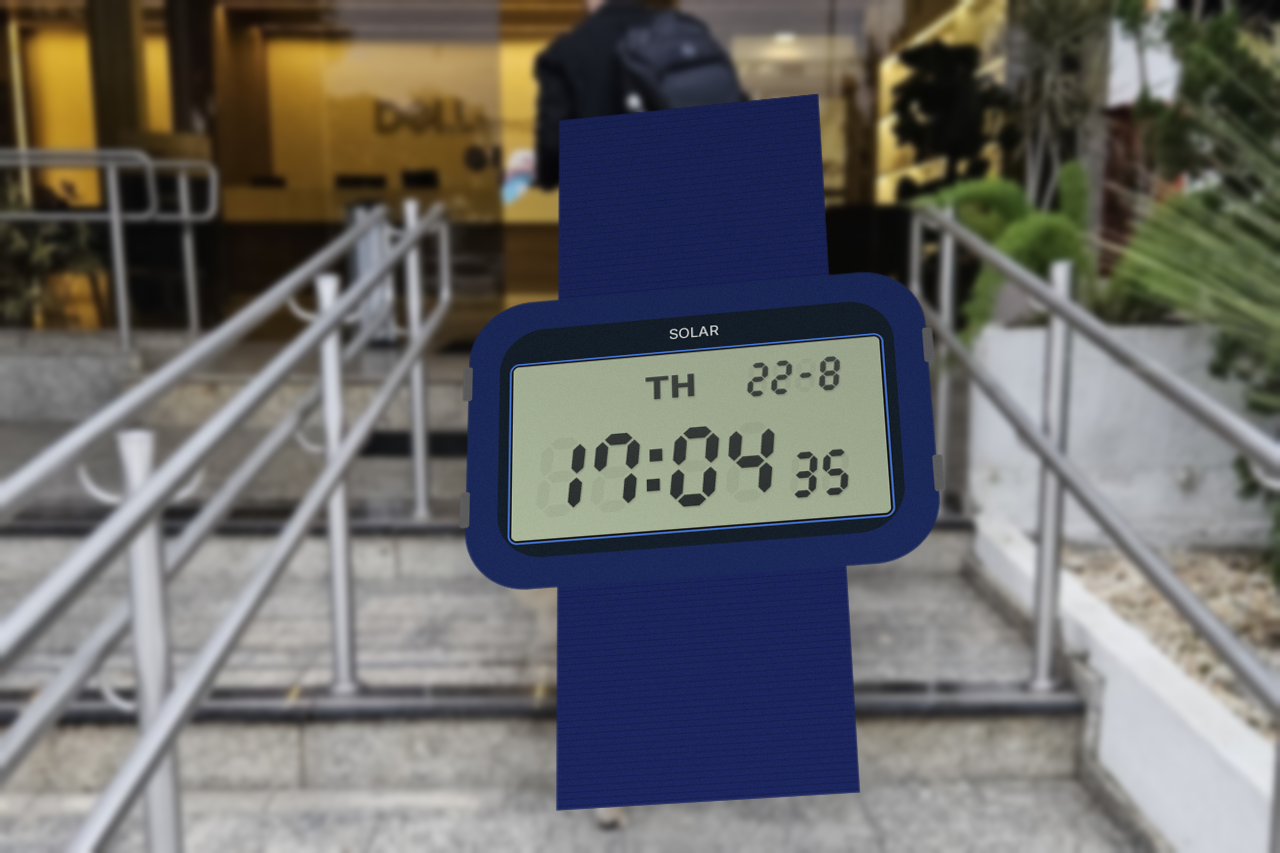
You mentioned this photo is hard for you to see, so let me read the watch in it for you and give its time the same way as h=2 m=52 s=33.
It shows h=17 m=4 s=35
